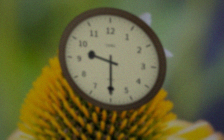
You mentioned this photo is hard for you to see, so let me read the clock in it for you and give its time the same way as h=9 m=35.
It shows h=9 m=30
